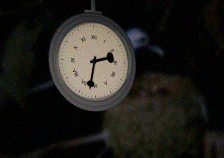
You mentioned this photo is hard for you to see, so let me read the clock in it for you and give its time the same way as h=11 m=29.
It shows h=2 m=32
